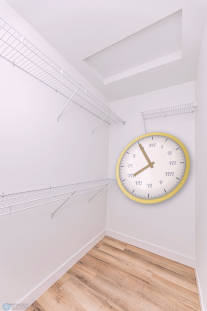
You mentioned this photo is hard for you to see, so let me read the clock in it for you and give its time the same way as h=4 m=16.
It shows h=7 m=55
